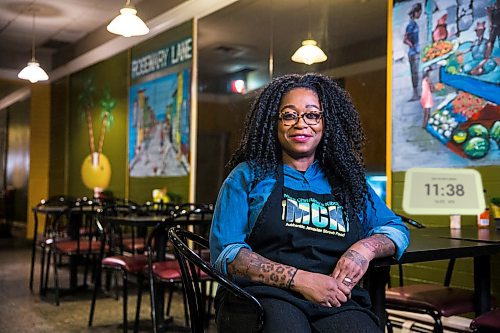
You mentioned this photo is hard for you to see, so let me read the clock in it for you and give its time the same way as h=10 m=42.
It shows h=11 m=38
